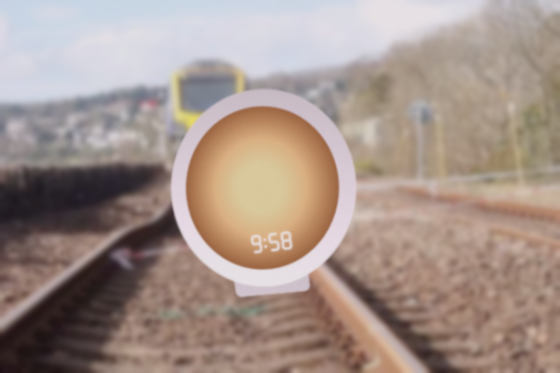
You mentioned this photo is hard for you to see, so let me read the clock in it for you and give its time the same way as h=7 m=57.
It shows h=9 m=58
